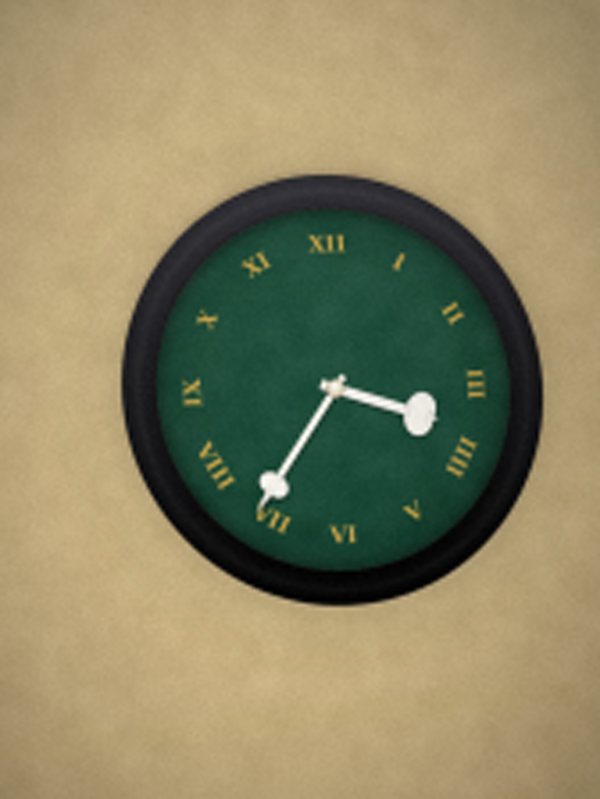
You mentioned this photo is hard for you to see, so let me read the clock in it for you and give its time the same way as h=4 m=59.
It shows h=3 m=36
